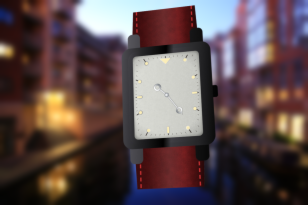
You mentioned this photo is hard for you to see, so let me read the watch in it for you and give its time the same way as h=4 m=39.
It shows h=10 m=24
